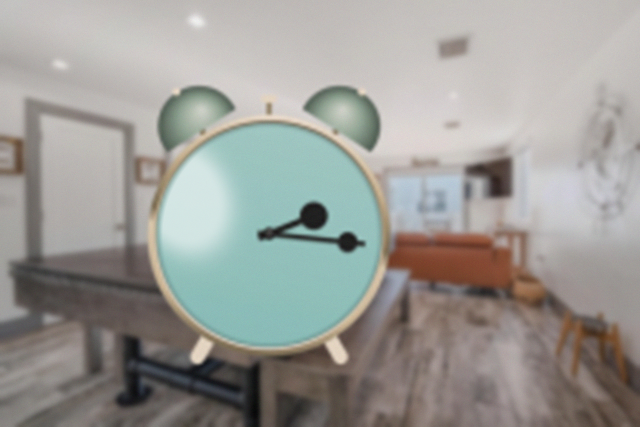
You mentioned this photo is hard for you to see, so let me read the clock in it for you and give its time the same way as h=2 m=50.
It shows h=2 m=16
